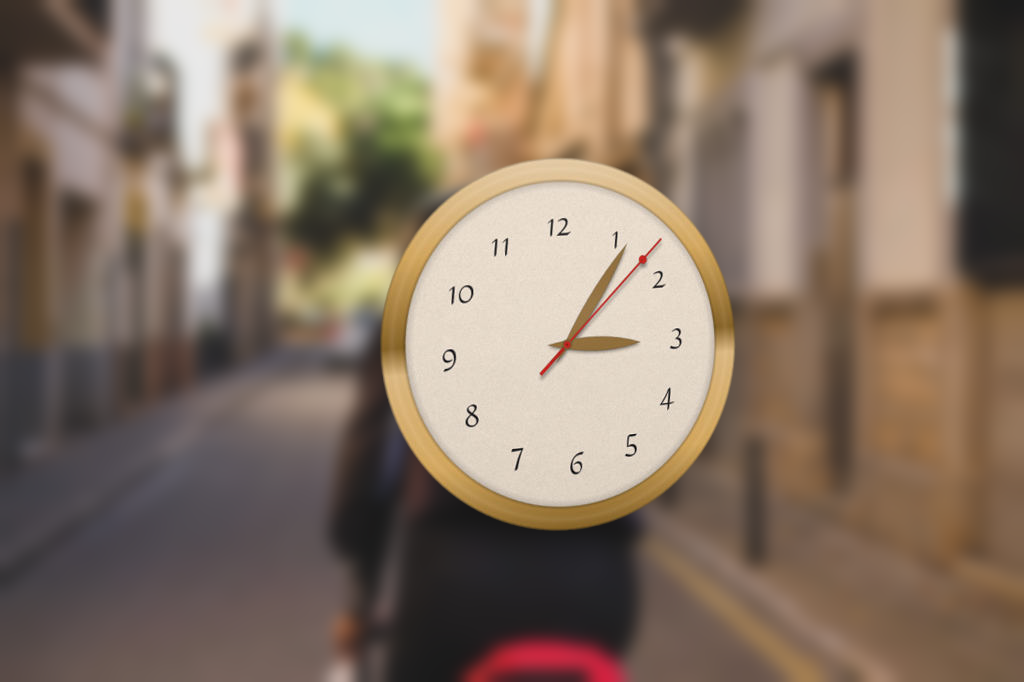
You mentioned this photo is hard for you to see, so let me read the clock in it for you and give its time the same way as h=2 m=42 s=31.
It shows h=3 m=6 s=8
